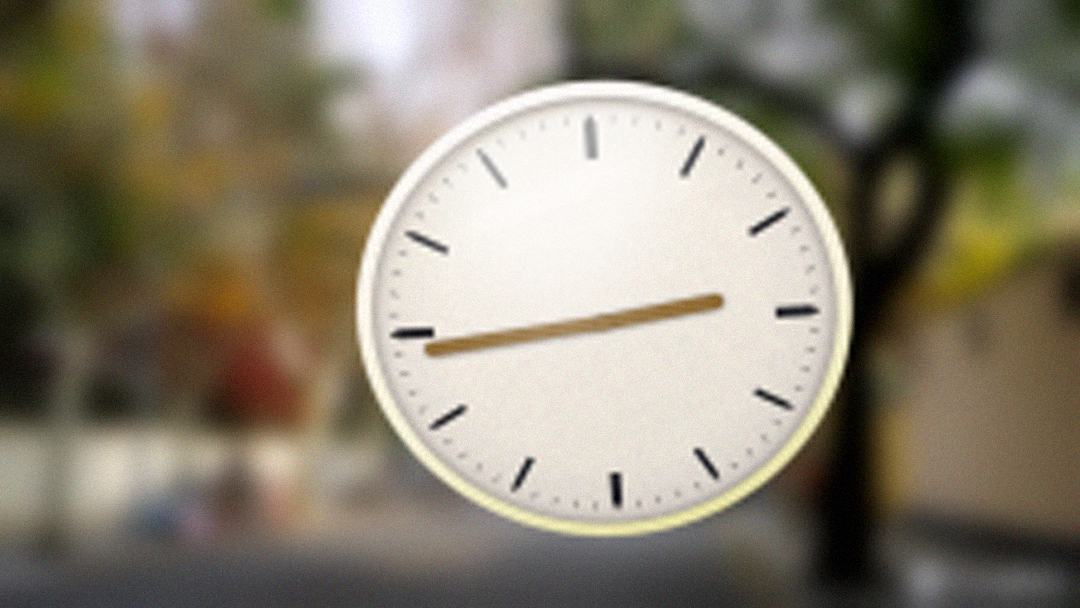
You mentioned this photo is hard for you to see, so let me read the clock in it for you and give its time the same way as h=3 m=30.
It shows h=2 m=44
